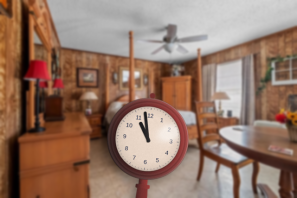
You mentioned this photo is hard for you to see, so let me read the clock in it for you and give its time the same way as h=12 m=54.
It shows h=10 m=58
